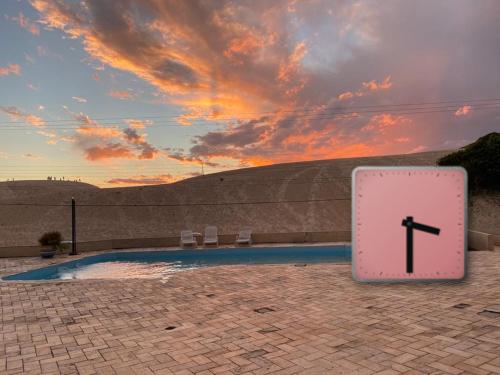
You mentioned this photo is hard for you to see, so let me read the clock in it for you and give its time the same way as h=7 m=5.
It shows h=3 m=30
